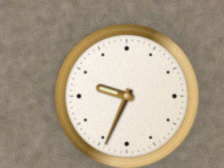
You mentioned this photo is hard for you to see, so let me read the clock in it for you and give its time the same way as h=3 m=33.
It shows h=9 m=34
